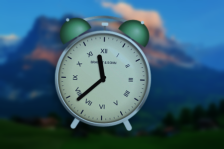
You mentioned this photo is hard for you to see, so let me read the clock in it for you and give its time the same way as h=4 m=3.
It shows h=11 m=38
